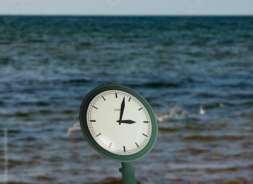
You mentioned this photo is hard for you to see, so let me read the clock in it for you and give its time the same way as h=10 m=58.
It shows h=3 m=3
